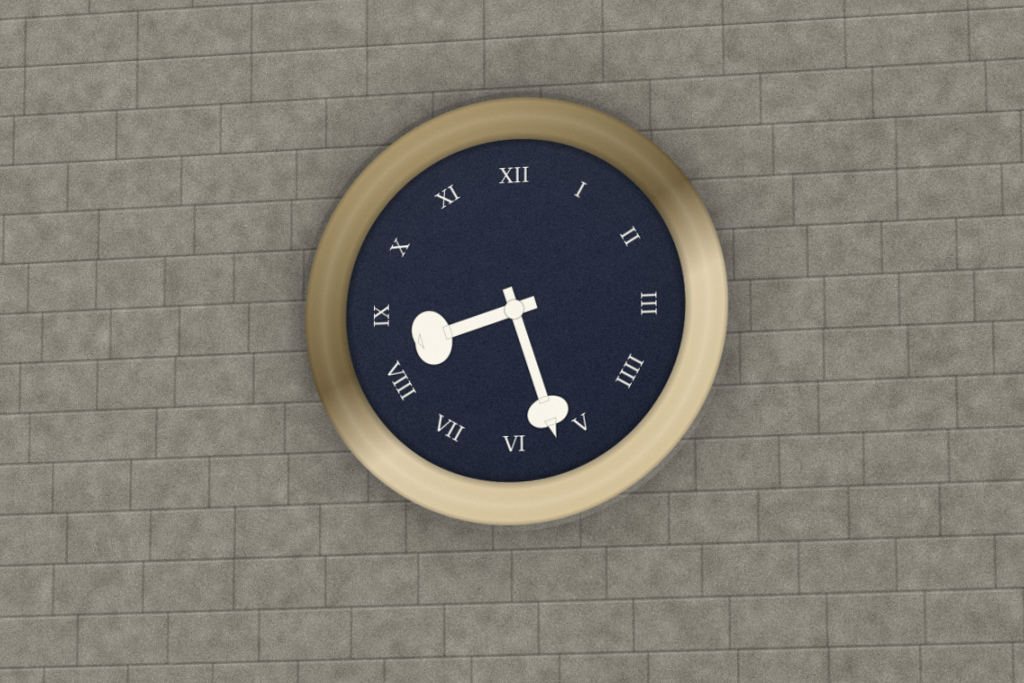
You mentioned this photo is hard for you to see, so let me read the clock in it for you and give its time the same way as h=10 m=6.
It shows h=8 m=27
